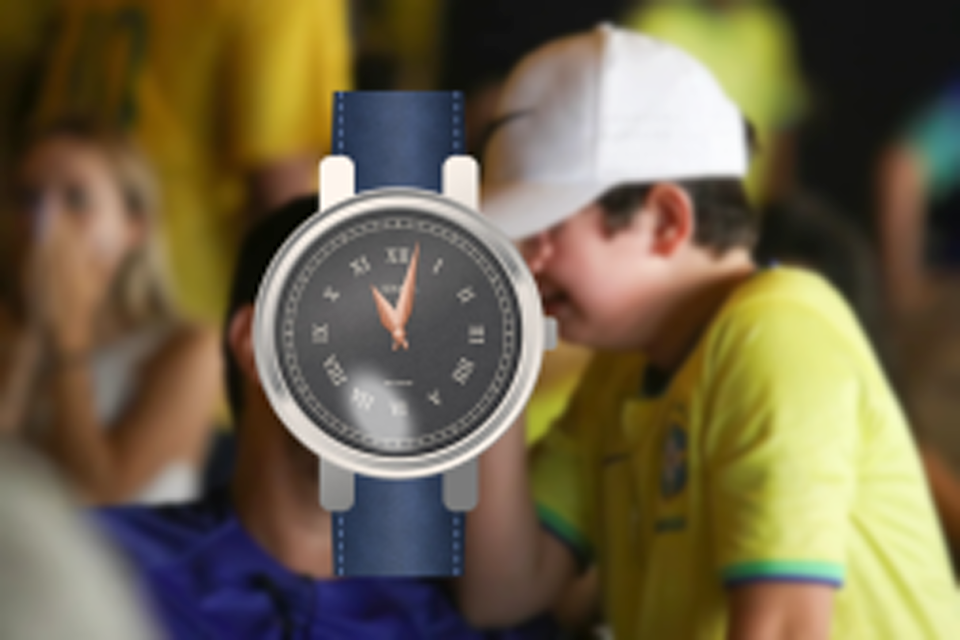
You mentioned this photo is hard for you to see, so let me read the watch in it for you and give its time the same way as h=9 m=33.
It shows h=11 m=2
